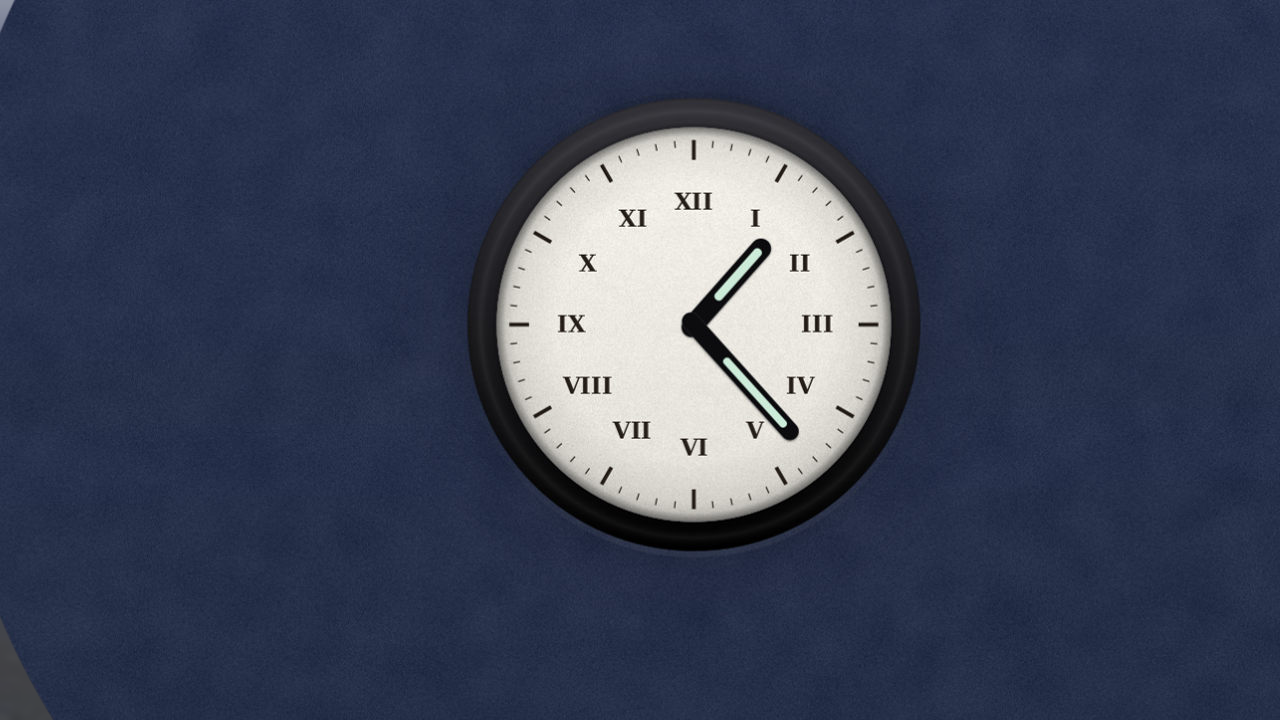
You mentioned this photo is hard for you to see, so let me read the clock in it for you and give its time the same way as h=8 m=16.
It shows h=1 m=23
